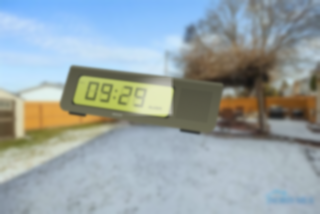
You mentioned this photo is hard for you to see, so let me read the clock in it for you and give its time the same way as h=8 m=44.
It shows h=9 m=29
